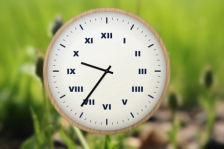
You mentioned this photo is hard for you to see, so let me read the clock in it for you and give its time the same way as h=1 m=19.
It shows h=9 m=36
